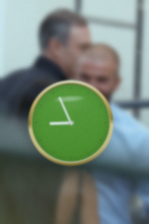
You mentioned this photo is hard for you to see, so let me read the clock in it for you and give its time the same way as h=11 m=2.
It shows h=8 m=56
